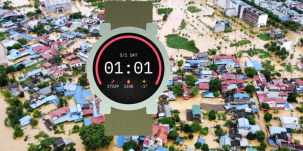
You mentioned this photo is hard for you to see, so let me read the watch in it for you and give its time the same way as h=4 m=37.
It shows h=1 m=1
